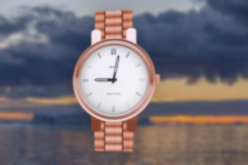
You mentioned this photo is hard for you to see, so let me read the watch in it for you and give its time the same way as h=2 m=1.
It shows h=9 m=2
